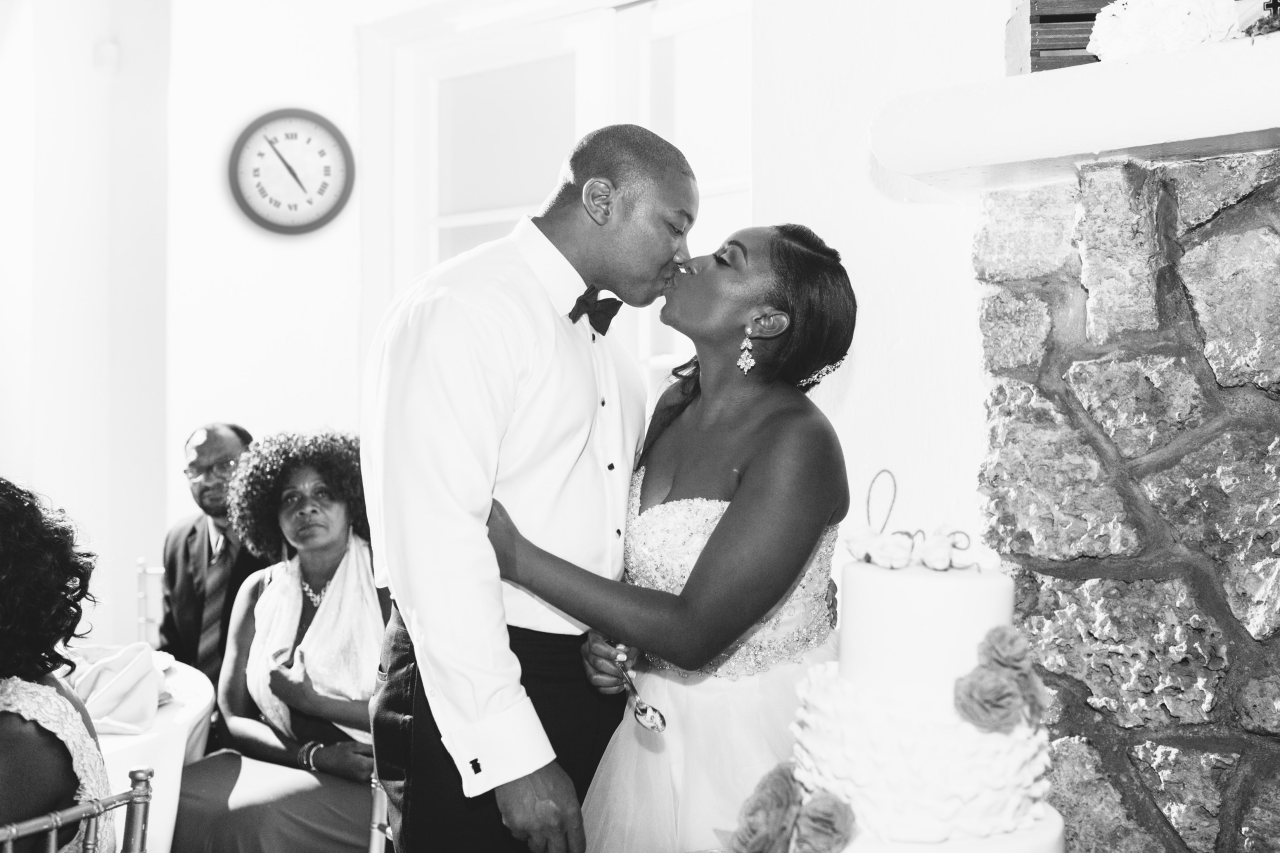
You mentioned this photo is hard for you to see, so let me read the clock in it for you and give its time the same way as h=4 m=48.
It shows h=4 m=54
